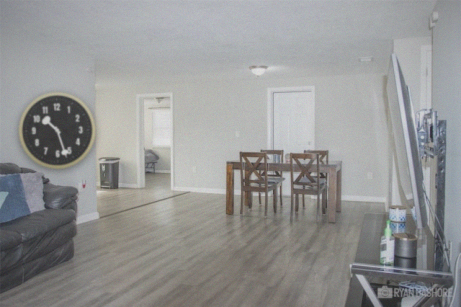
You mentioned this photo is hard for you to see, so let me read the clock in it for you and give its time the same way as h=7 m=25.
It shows h=10 m=27
